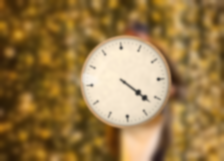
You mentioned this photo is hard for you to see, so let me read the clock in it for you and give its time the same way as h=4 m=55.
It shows h=4 m=22
